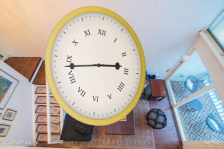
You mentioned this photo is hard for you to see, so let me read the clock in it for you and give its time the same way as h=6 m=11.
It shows h=2 m=43
